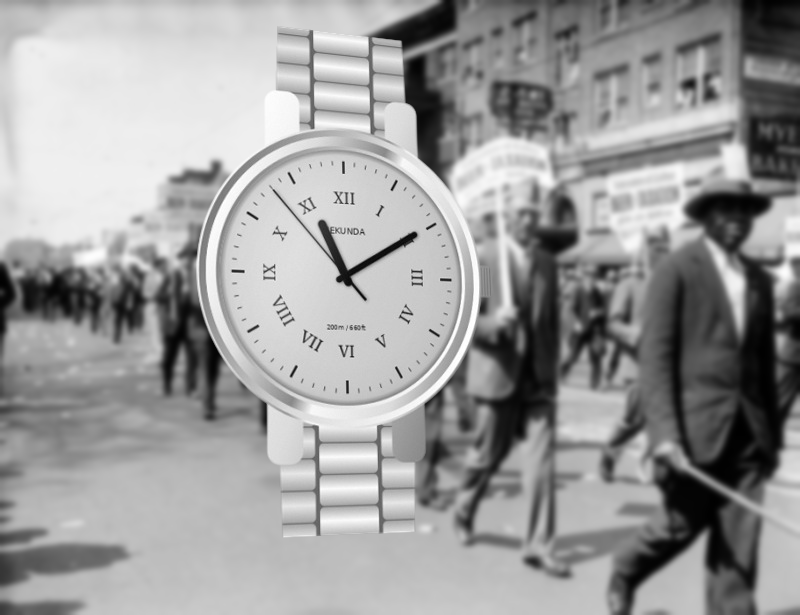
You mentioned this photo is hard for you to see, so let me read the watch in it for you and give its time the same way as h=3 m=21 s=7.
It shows h=11 m=9 s=53
